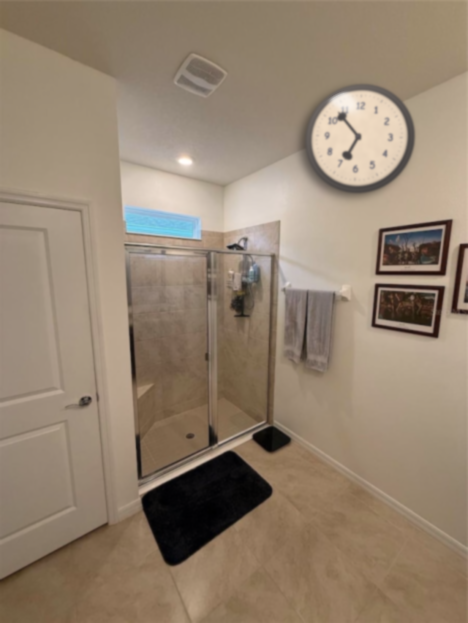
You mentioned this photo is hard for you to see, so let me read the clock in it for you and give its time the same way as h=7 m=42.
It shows h=6 m=53
